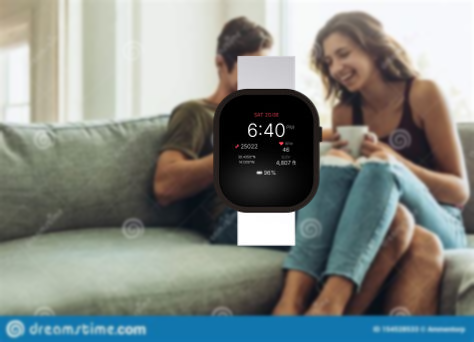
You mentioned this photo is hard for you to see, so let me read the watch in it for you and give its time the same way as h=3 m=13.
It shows h=6 m=40
